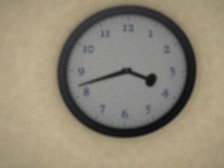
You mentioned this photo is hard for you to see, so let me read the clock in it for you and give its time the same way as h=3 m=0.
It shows h=3 m=42
